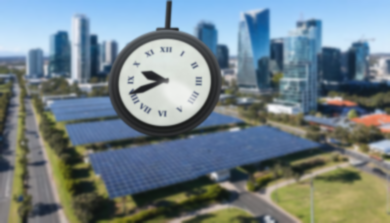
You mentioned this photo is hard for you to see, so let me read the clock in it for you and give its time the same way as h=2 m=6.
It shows h=9 m=41
